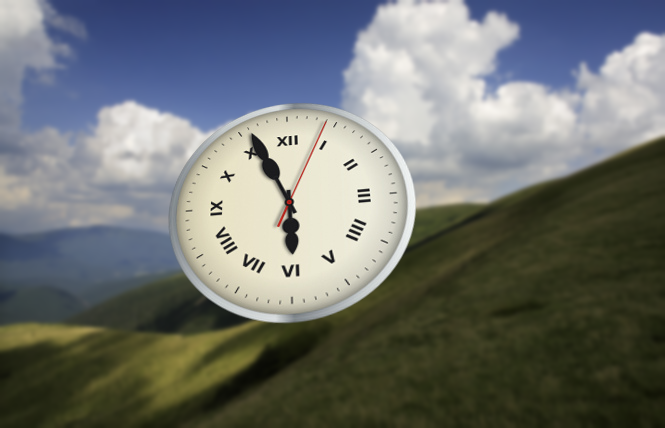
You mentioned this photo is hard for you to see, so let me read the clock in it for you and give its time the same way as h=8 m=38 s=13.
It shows h=5 m=56 s=4
